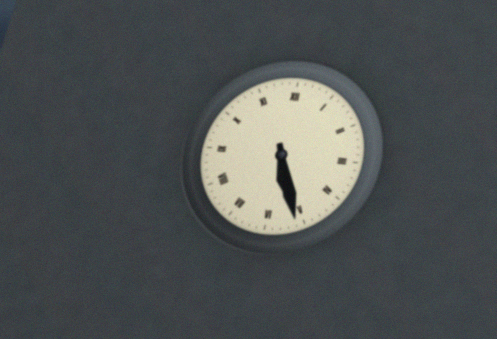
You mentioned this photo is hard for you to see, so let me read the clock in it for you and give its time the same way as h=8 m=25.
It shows h=5 m=26
